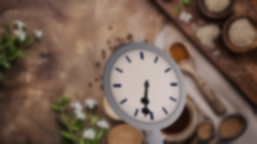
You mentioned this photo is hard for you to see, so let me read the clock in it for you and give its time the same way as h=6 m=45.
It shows h=6 m=32
